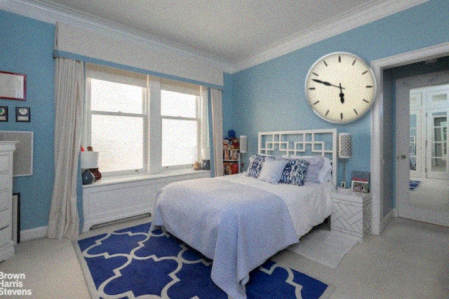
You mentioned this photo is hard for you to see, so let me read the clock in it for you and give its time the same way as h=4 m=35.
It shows h=5 m=48
